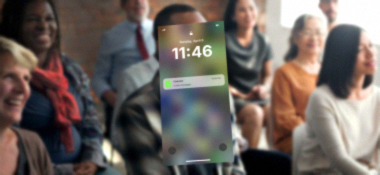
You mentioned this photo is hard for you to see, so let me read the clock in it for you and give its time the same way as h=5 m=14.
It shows h=11 m=46
